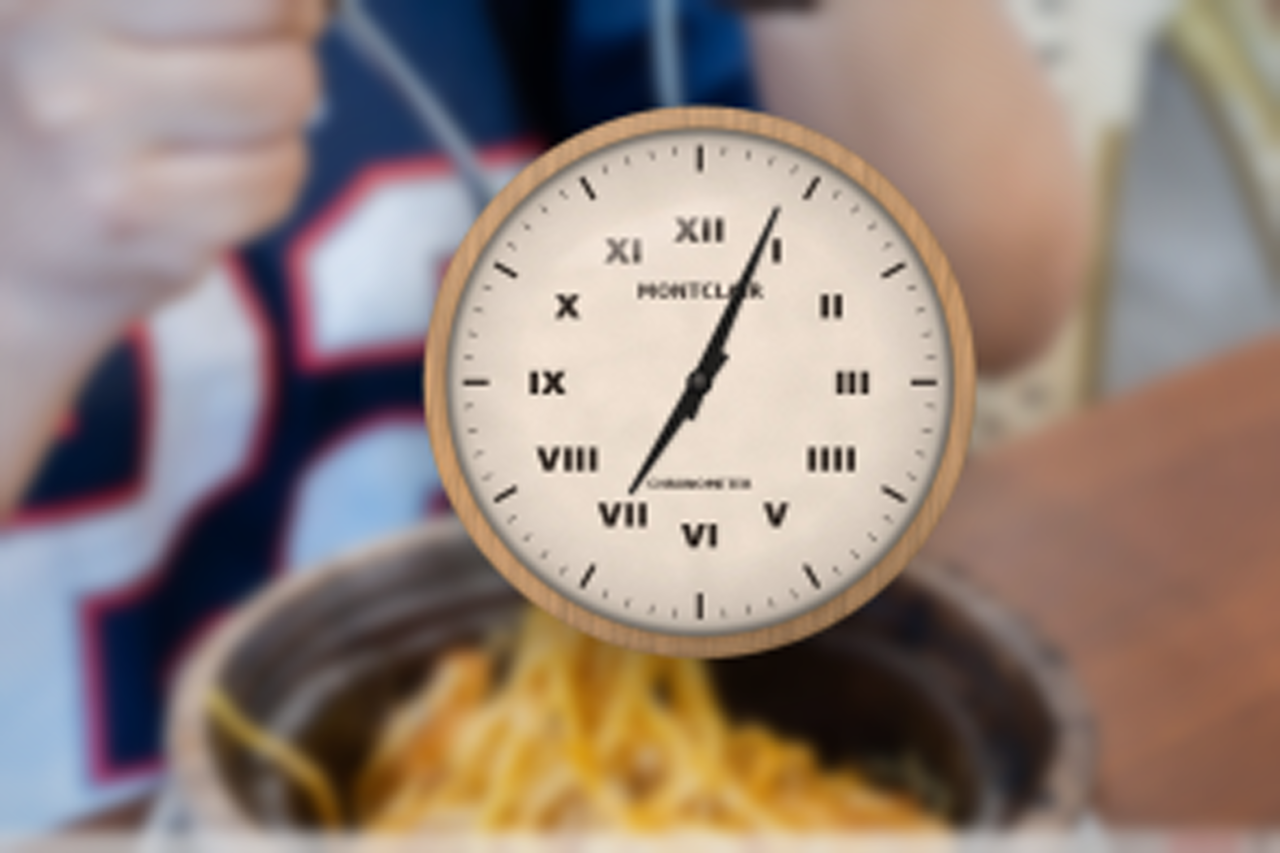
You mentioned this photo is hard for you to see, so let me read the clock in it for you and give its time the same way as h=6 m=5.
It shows h=7 m=4
